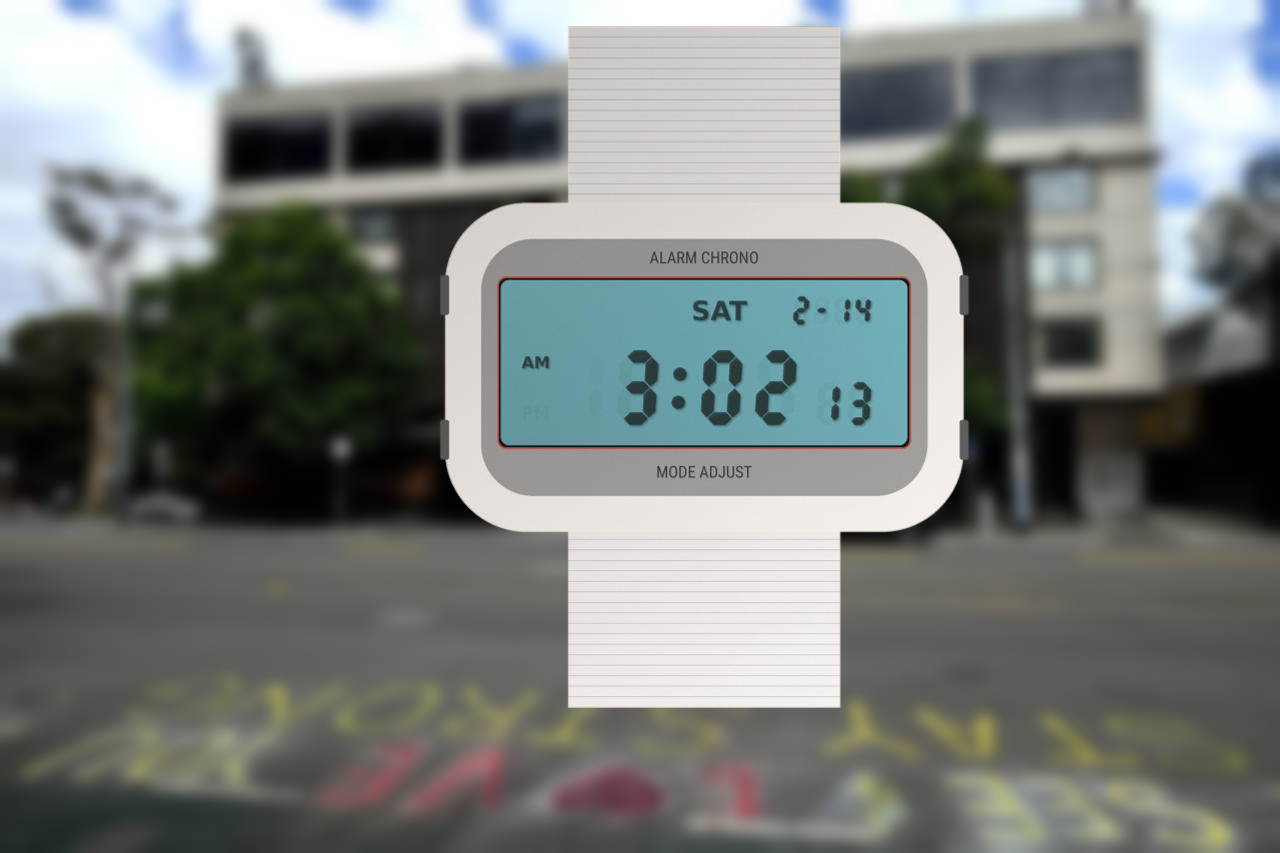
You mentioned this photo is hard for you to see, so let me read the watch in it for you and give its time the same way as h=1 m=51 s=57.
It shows h=3 m=2 s=13
